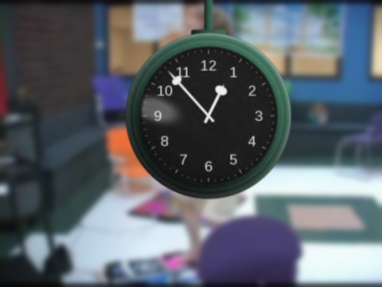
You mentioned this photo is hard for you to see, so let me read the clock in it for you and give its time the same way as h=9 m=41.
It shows h=12 m=53
